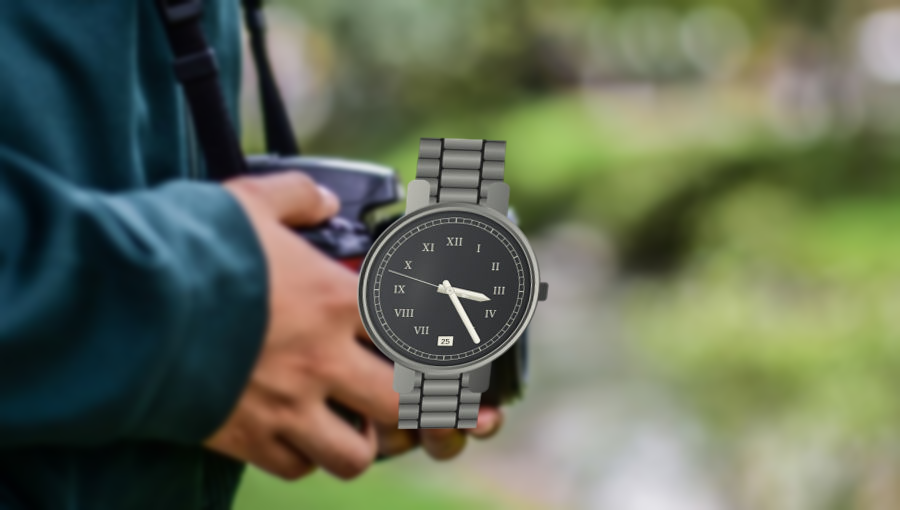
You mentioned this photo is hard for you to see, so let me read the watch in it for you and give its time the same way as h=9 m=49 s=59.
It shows h=3 m=24 s=48
